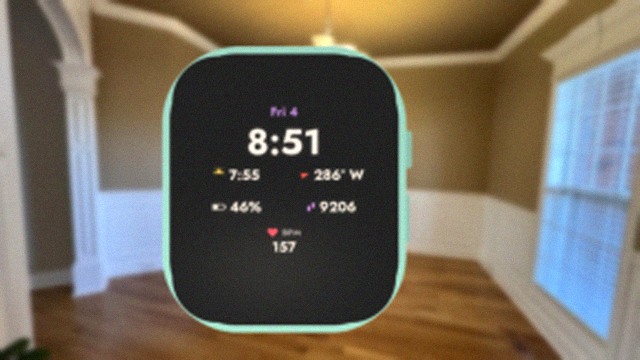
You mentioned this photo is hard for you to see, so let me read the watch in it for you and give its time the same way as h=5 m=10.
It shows h=8 m=51
